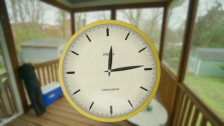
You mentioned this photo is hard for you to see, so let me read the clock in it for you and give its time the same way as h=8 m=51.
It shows h=12 m=14
